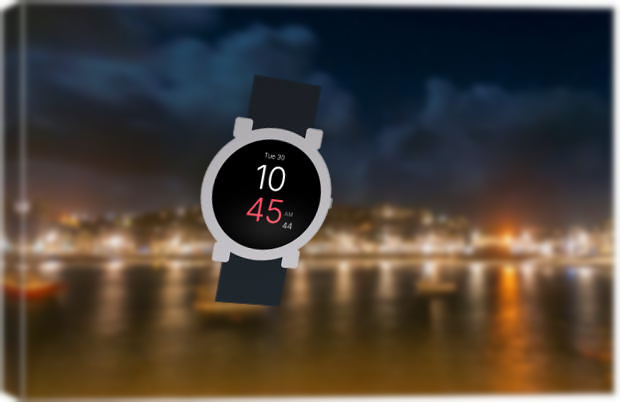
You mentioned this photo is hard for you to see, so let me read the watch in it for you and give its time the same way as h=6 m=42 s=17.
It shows h=10 m=45 s=44
